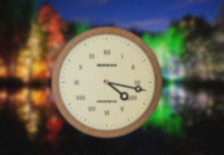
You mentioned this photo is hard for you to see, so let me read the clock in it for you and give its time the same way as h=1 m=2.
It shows h=4 m=17
